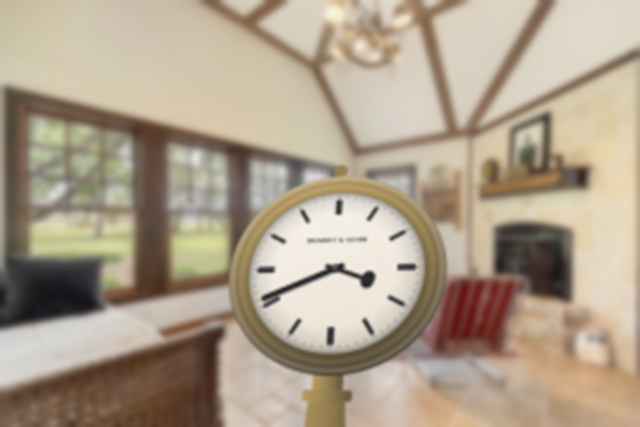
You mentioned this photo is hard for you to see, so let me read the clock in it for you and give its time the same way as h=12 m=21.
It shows h=3 m=41
